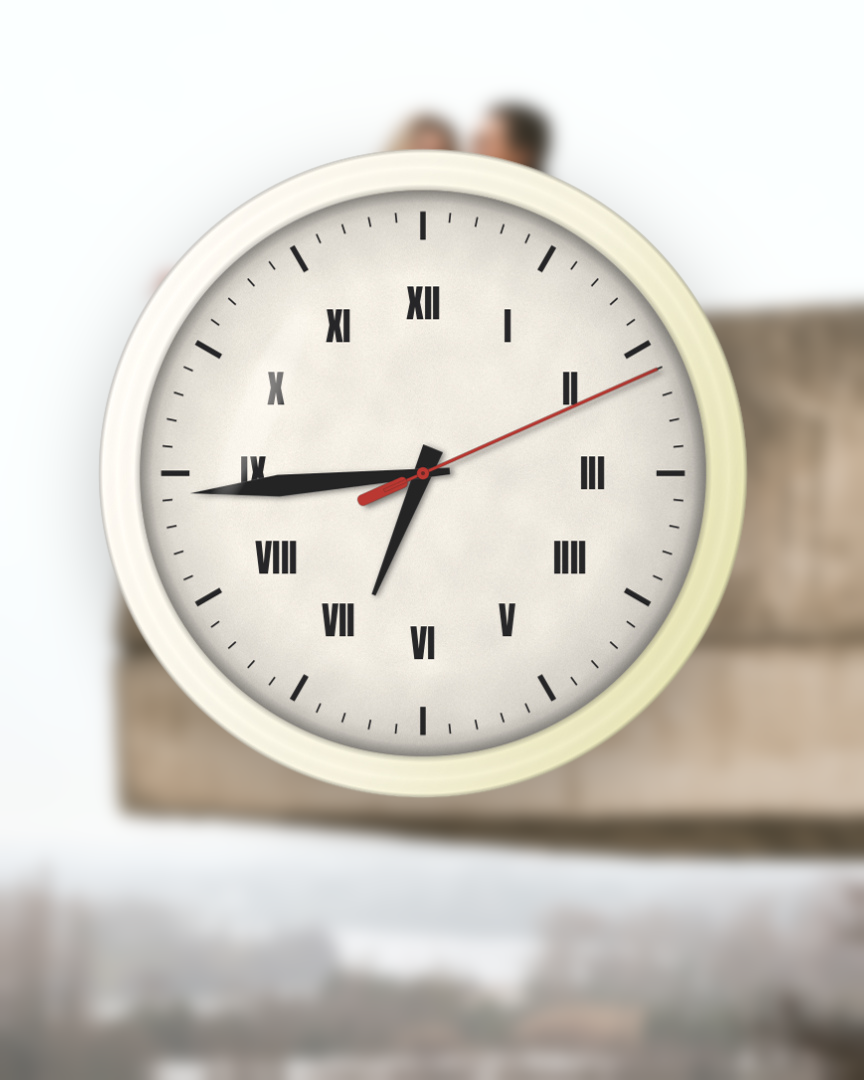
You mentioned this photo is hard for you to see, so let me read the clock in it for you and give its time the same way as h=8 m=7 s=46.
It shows h=6 m=44 s=11
